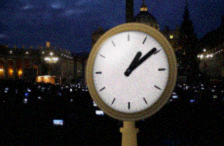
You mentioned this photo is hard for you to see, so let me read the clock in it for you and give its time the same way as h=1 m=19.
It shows h=1 m=9
